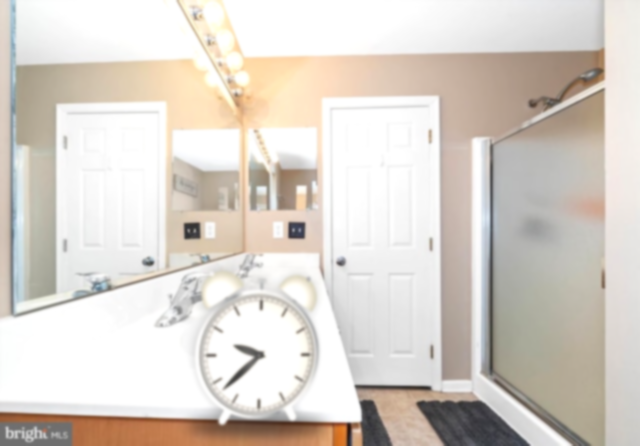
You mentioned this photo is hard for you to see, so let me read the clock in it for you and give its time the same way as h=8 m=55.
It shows h=9 m=38
